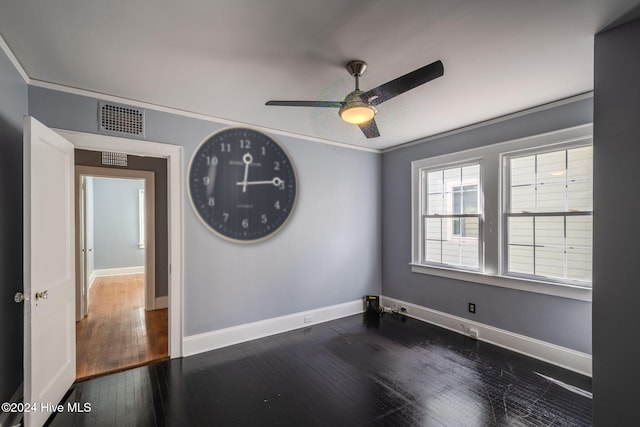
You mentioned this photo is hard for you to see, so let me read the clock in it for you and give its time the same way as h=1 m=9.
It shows h=12 m=14
